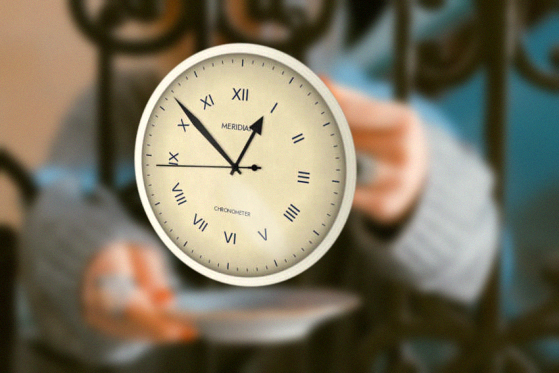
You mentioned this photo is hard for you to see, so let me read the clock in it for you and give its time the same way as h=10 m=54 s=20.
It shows h=12 m=51 s=44
